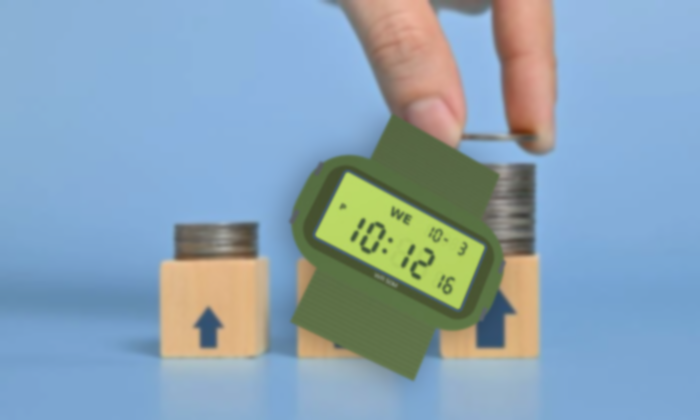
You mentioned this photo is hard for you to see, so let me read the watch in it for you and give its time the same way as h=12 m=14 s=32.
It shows h=10 m=12 s=16
